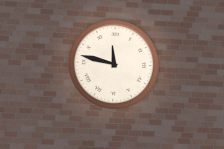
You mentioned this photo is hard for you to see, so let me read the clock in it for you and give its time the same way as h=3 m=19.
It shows h=11 m=47
